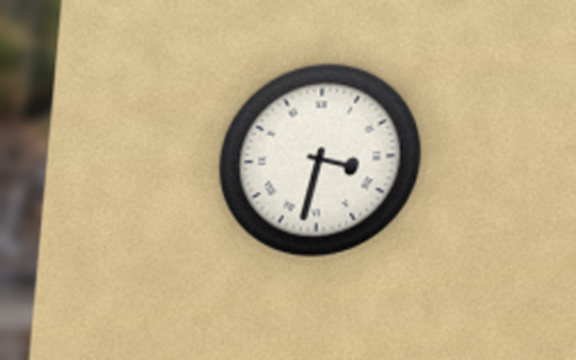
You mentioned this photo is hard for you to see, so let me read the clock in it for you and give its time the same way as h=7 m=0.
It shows h=3 m=32
